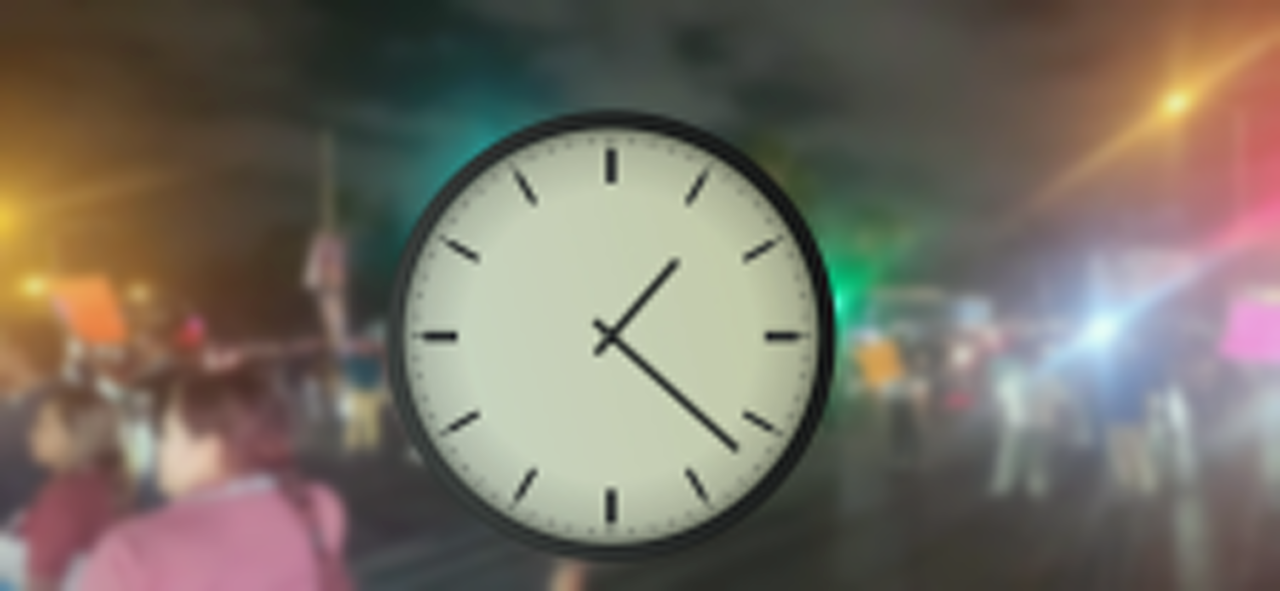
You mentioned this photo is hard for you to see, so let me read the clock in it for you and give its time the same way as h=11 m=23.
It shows h=1 m=22
